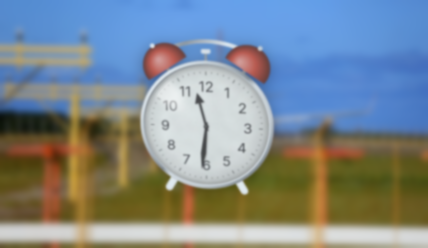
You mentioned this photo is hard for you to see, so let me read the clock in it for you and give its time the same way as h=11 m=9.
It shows h=11 m=31
